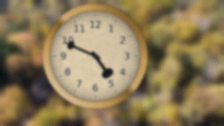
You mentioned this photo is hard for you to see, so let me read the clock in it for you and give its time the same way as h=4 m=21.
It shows h=4 m=49
